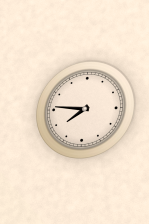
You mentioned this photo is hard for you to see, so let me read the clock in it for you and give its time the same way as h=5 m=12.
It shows h=7 m=46
